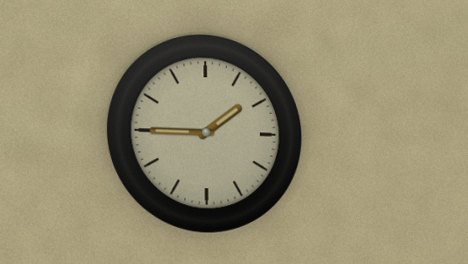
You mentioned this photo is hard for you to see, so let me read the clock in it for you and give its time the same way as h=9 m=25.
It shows h=1 m=45
